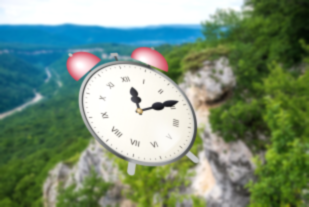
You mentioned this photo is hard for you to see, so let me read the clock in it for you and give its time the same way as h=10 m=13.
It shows h=12 m=14
